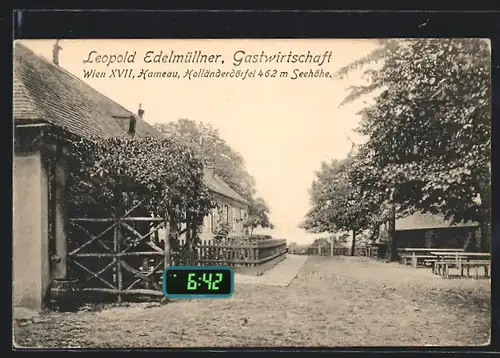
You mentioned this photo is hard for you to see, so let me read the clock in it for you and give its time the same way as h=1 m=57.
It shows h=6 m=42
